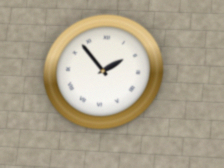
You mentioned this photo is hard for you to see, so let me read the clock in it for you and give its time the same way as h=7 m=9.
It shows h=1 m=53
